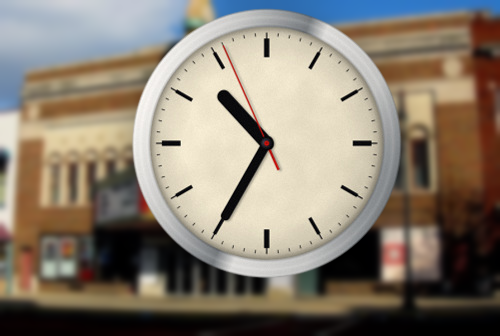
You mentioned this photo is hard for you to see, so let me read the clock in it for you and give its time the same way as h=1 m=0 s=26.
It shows h=10 m=34 s=56
